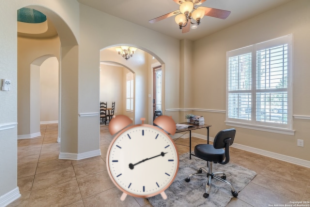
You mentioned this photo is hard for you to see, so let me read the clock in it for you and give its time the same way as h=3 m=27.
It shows h=8 m=12
